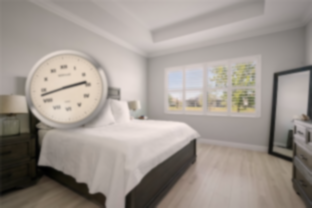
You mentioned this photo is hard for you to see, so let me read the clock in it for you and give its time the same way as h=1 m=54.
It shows h=2 m=43
